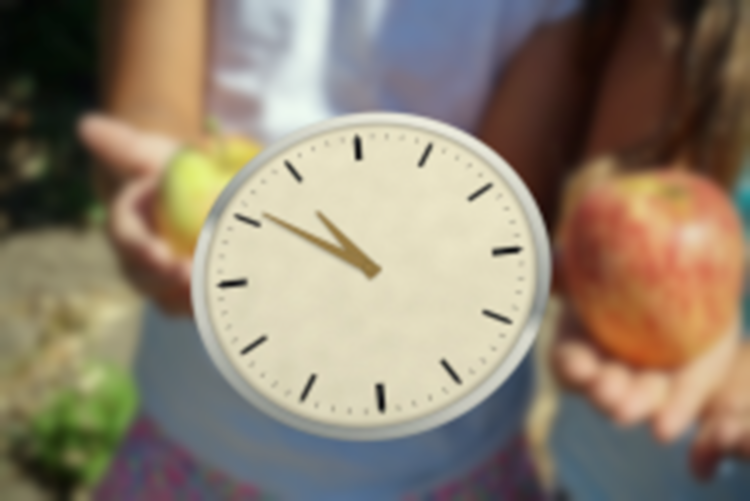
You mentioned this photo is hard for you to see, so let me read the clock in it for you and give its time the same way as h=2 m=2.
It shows h=10 m=51
